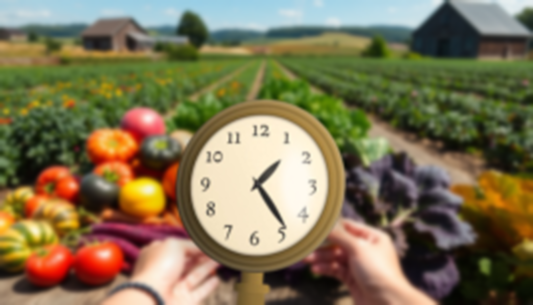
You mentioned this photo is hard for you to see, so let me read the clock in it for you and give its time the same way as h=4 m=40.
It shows h=1 m=24
